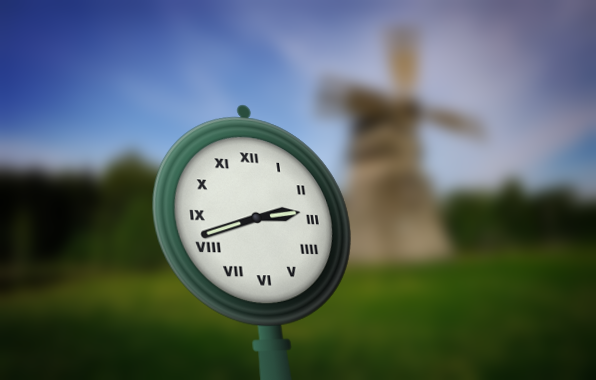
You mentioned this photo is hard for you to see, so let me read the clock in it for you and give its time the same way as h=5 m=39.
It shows h=2 m=42
